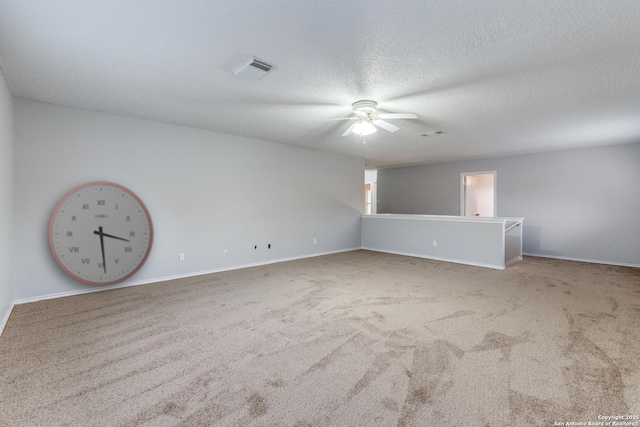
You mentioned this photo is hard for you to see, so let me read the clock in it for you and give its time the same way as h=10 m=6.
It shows h=3 m=29
